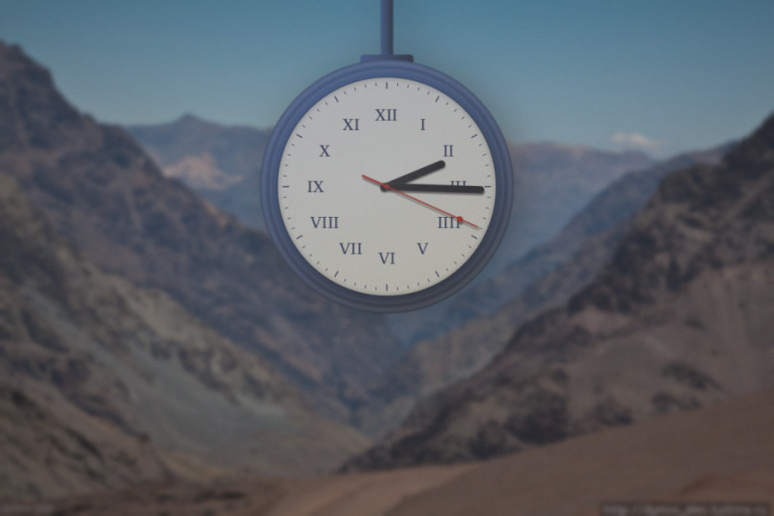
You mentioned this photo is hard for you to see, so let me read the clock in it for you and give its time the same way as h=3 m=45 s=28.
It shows h=2 m=15 s=19
